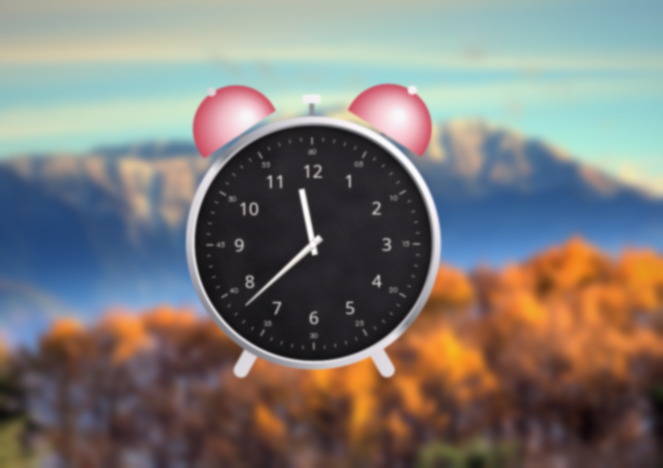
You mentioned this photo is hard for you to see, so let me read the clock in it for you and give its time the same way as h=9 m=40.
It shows h=11 m=38
